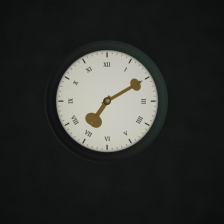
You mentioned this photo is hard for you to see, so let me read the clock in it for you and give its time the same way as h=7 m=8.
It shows h=7 m=10
